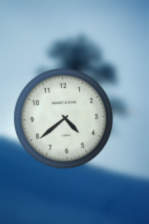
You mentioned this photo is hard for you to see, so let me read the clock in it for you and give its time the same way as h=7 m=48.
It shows h=4 m=39
